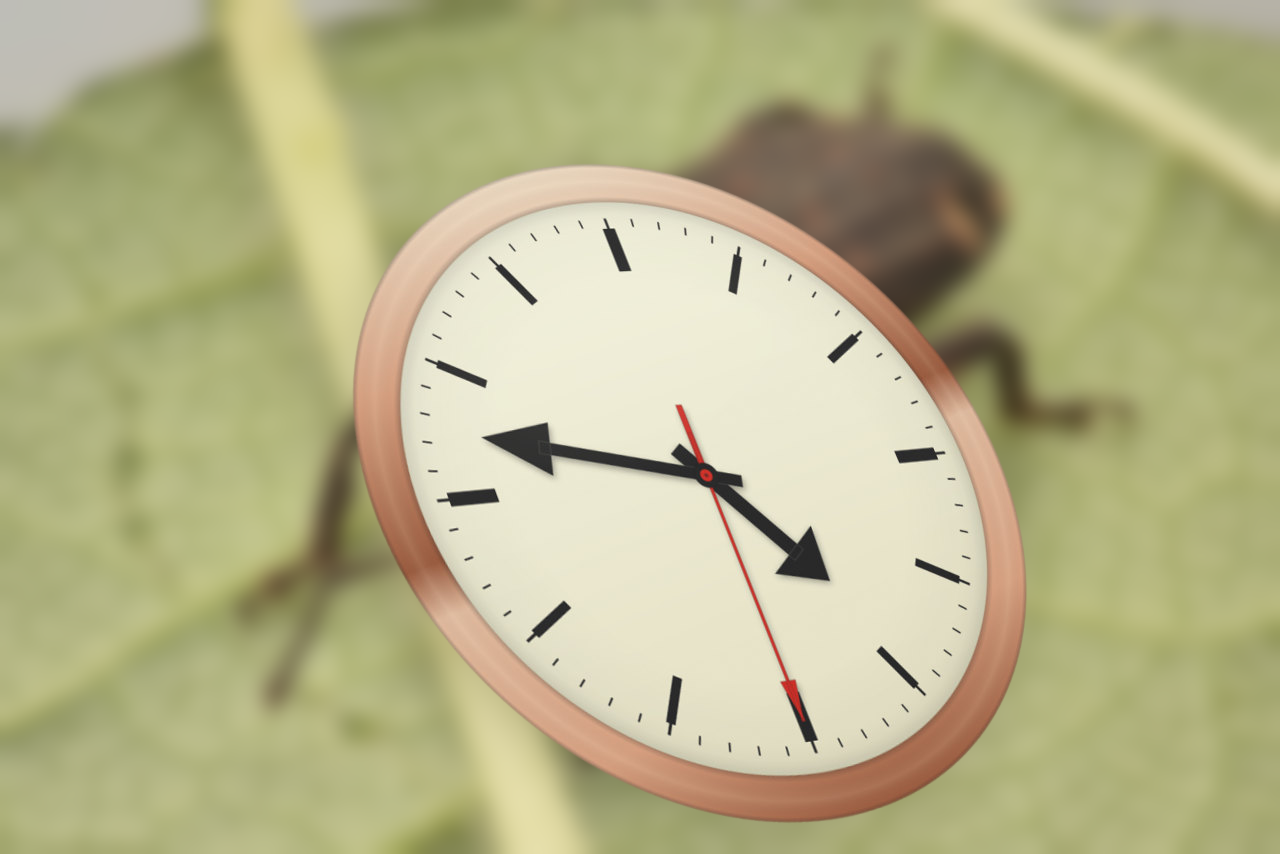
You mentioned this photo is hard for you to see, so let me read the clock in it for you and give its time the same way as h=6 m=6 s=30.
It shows h=4 m=47 s=30
